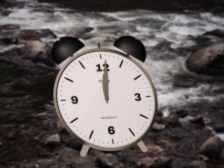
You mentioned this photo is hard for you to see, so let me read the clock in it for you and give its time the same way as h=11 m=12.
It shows h=12 m=1
